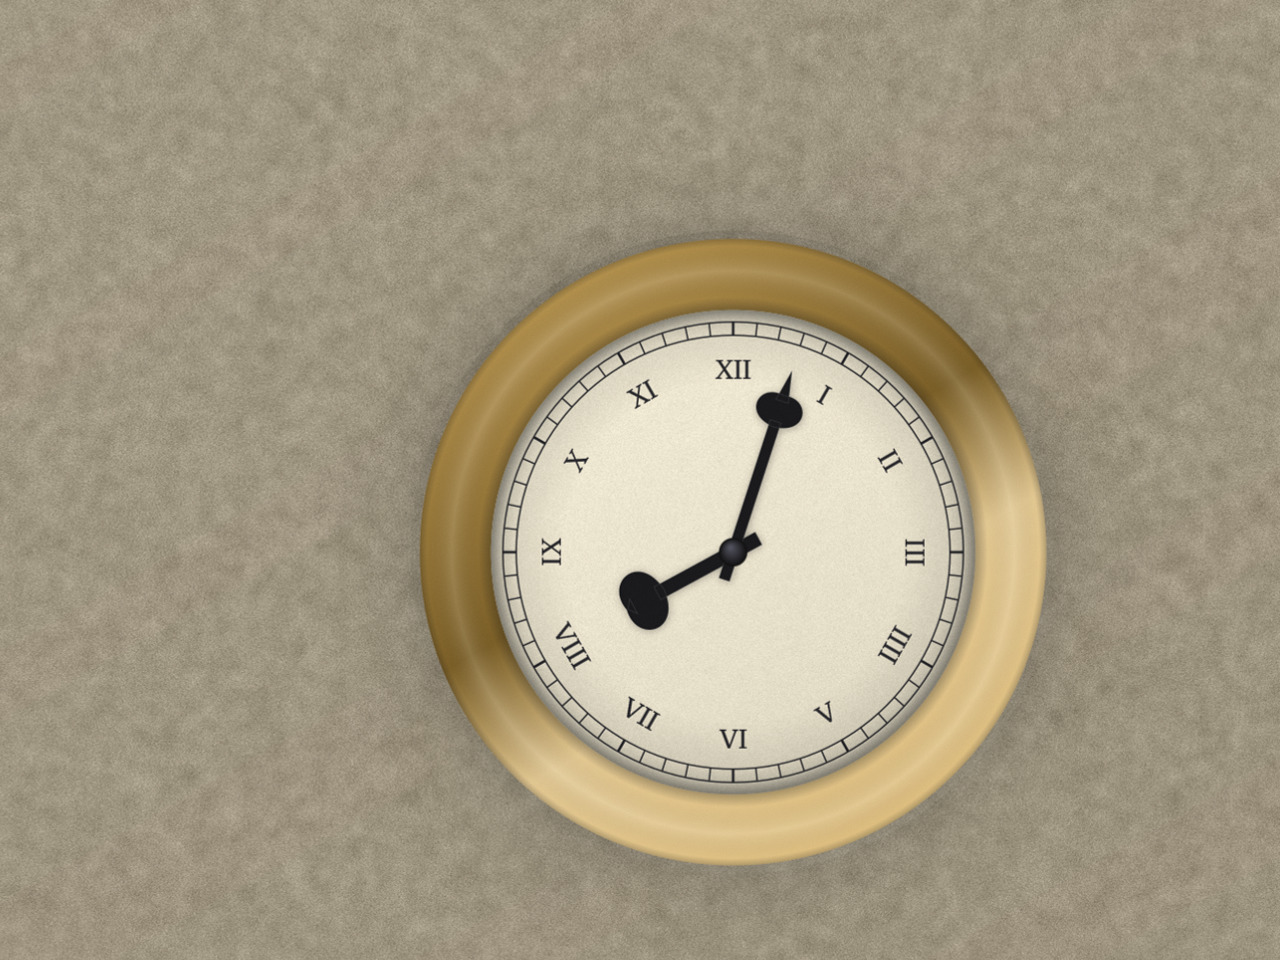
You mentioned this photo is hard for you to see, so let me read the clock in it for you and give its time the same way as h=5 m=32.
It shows h=8 m=3
